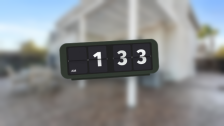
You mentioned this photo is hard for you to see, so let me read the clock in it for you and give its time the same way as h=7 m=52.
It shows h=1 m=33
